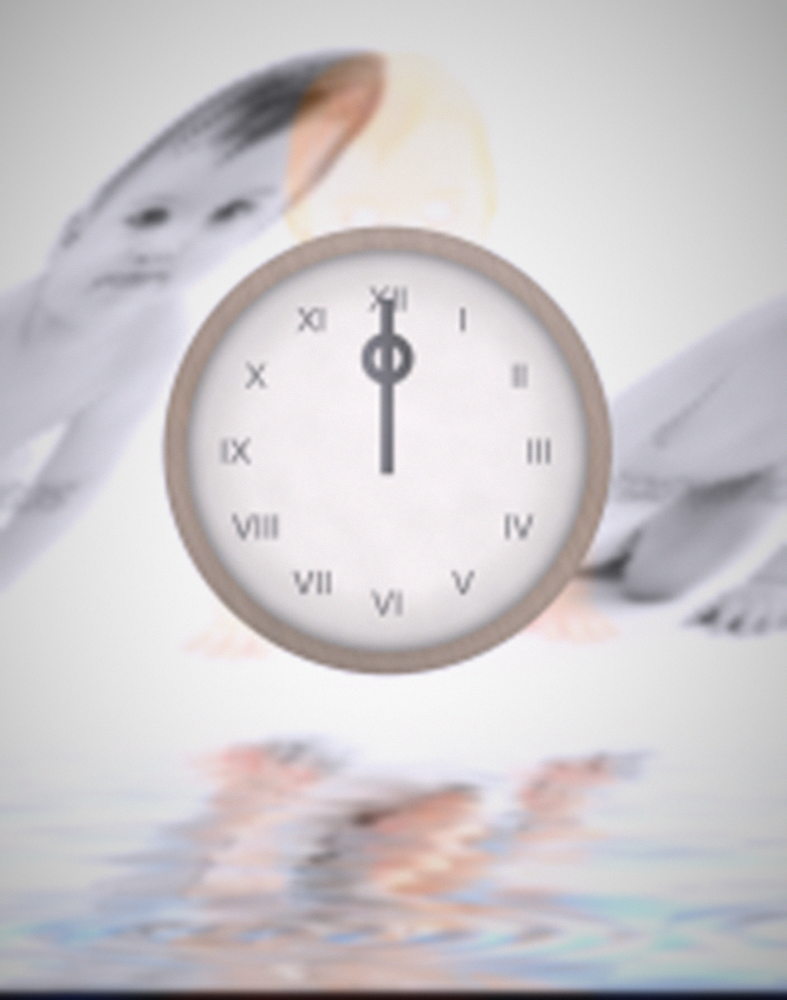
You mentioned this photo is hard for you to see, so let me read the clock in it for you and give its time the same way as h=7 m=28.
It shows h=12 m=0
